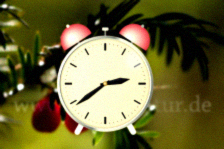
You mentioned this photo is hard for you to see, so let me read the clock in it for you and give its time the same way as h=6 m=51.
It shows h=2 m=39
